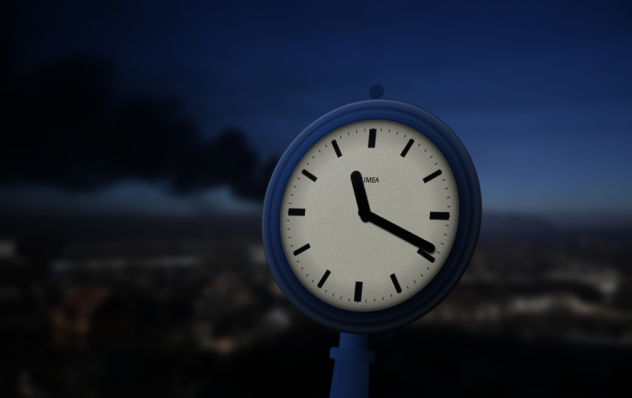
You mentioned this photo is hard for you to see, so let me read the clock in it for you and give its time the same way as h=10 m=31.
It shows h=11 m=19
